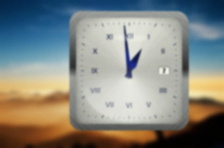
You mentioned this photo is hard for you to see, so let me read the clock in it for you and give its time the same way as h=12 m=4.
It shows h=12 m=59
